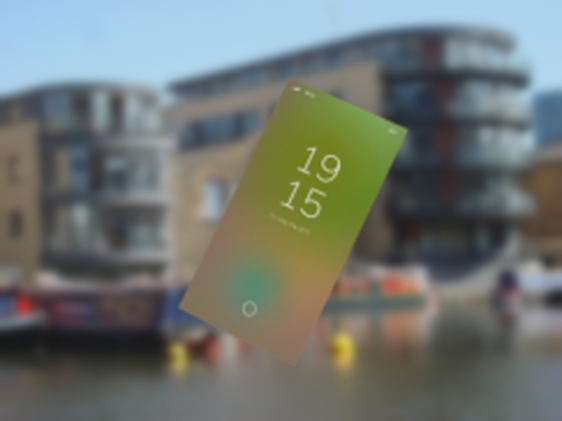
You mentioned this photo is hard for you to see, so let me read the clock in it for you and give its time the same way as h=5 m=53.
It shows h=19 m=15
